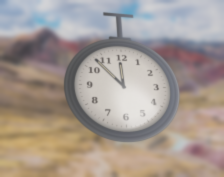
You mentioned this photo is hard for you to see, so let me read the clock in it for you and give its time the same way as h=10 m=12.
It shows h=11 m=53
